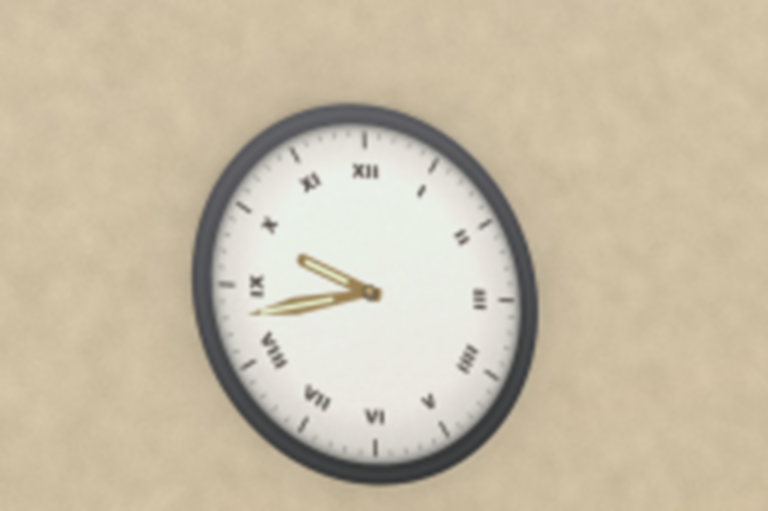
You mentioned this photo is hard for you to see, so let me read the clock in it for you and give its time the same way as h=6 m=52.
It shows h=9 m=43
